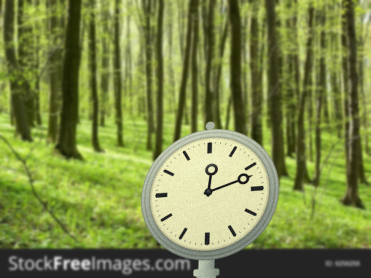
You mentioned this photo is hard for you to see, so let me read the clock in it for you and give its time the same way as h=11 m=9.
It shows h=12 m=12
